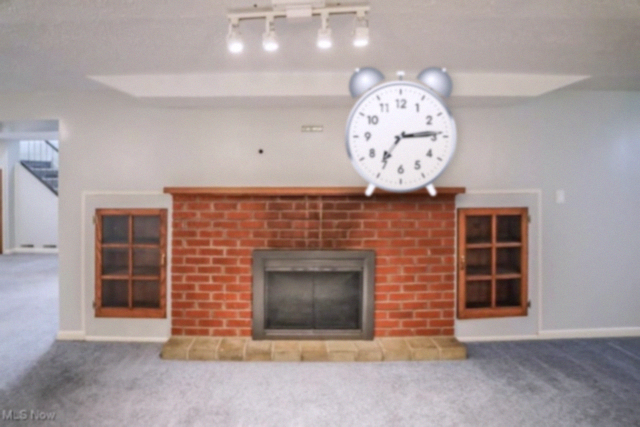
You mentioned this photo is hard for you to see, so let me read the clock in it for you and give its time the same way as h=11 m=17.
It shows h=7 m=14
